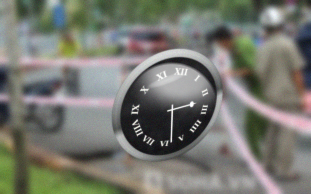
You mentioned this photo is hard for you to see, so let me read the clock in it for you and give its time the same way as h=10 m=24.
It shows h=2 m=28
